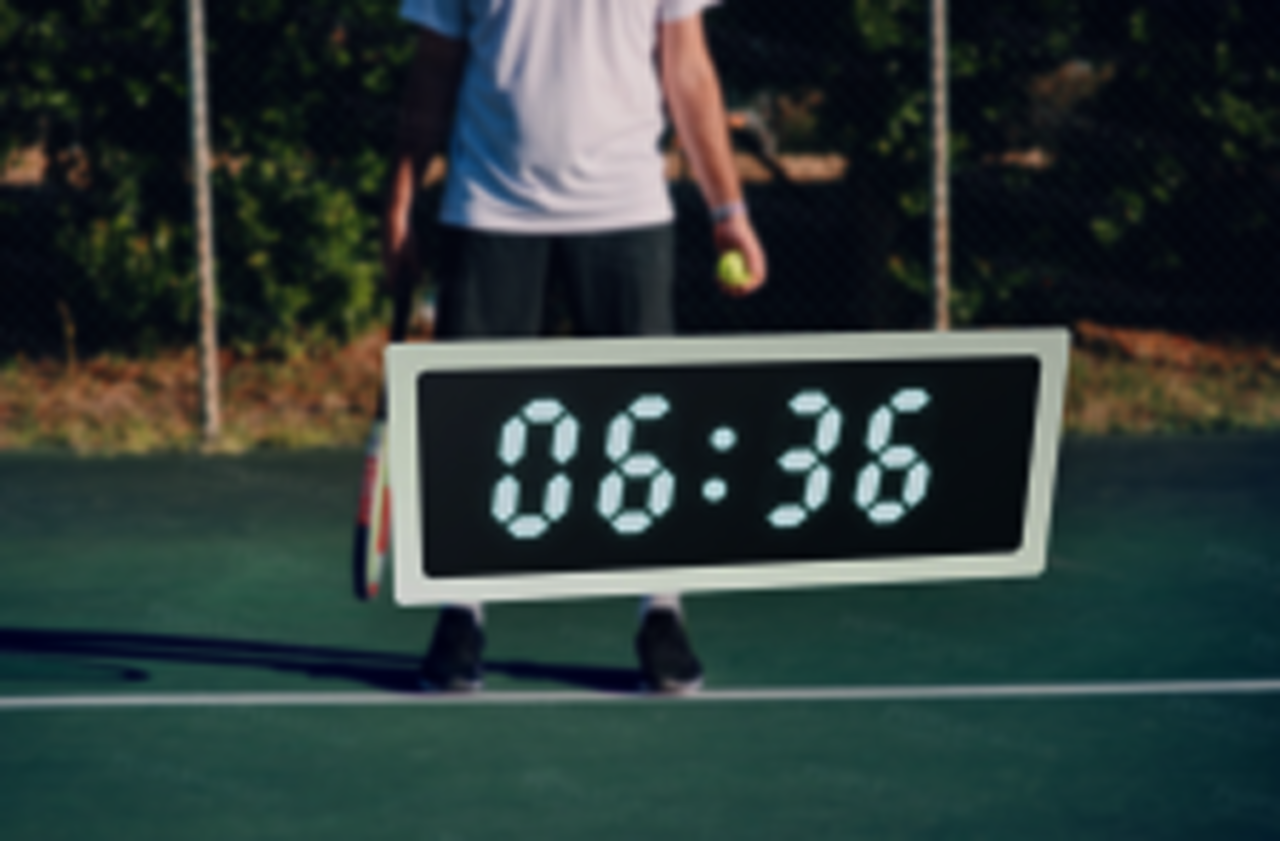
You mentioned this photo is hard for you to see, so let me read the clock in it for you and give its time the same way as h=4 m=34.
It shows h=6 m=36
